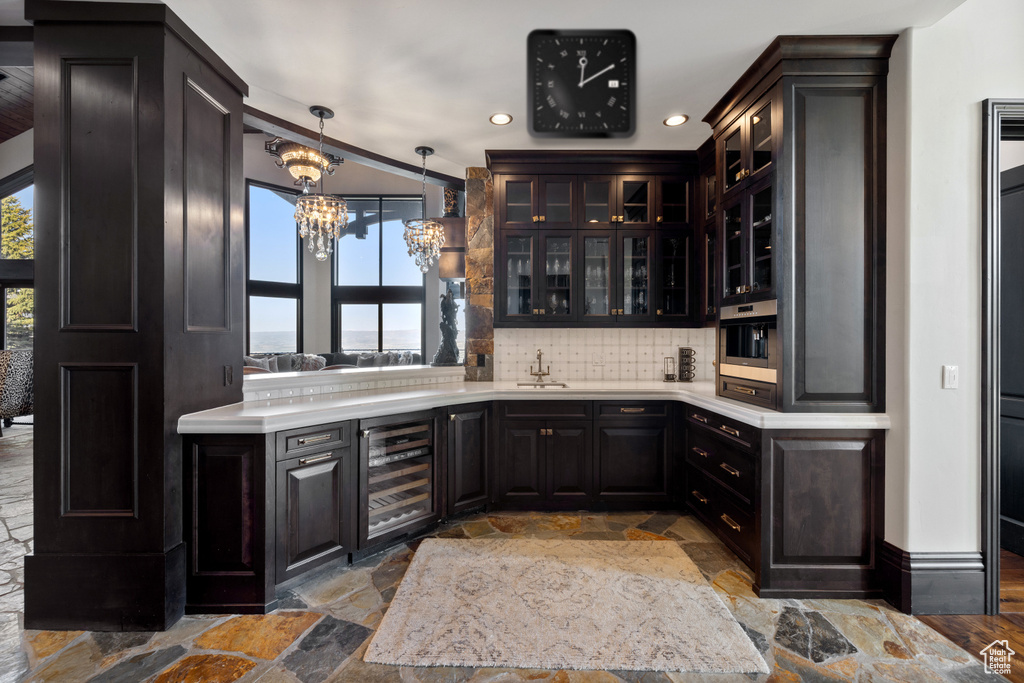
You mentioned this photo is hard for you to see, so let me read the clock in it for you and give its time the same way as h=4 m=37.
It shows h=12 m=10
